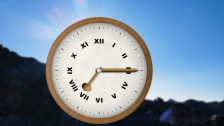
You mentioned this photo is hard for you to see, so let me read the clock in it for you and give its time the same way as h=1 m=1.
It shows h=7 m=15
